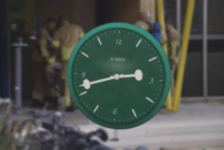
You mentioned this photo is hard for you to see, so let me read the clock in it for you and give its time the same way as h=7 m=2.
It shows h=2 m=42
